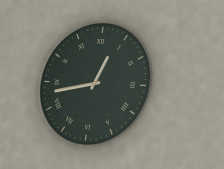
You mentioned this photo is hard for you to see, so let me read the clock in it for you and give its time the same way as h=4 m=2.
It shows h=12 m=43
